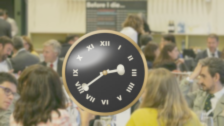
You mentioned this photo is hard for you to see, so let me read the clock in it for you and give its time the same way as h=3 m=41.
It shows h=2 m=39
